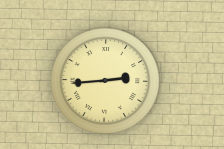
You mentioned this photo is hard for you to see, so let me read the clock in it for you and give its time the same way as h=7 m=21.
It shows h=2 m=44
